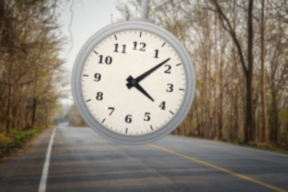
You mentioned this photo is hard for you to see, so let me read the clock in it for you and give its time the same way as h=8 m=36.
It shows h=4 m=8
